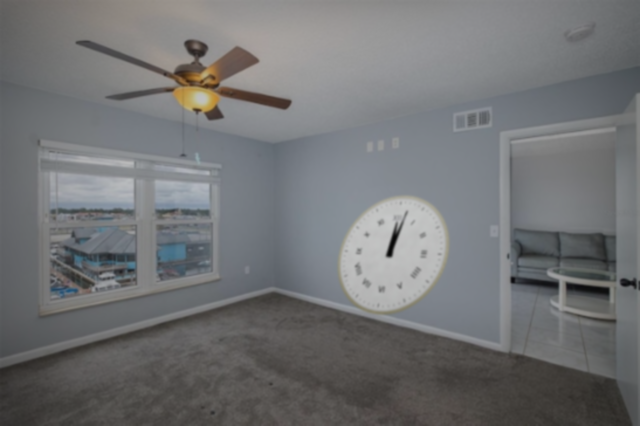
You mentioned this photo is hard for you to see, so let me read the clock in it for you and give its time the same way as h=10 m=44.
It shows h=12 m=2
